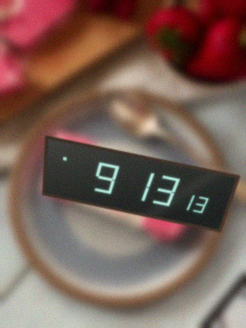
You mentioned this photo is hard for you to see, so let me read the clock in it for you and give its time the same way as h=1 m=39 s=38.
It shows h=9 m=13 s=13
